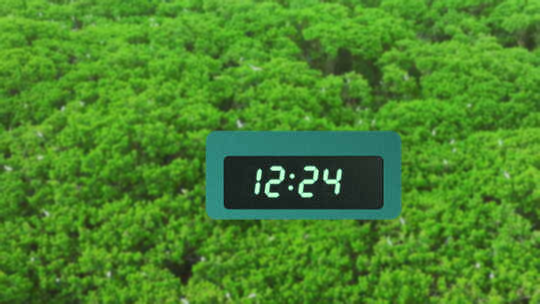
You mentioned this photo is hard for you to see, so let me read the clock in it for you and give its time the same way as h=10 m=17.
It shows h=12 m=24
